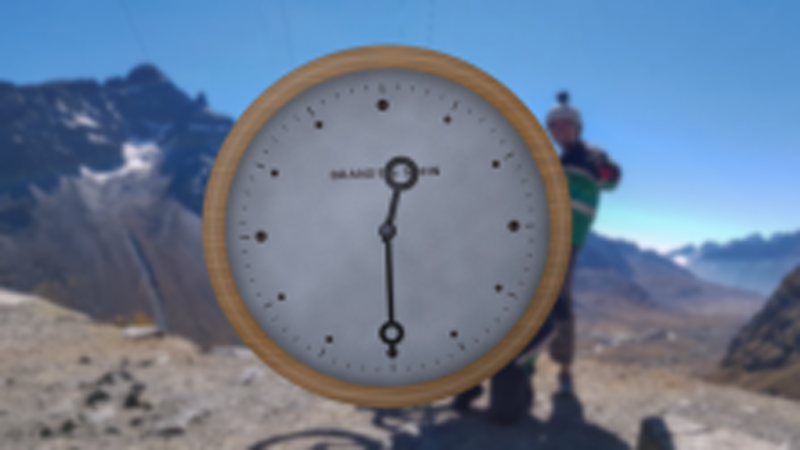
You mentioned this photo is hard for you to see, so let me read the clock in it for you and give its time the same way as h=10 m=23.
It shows h=12 m=30
